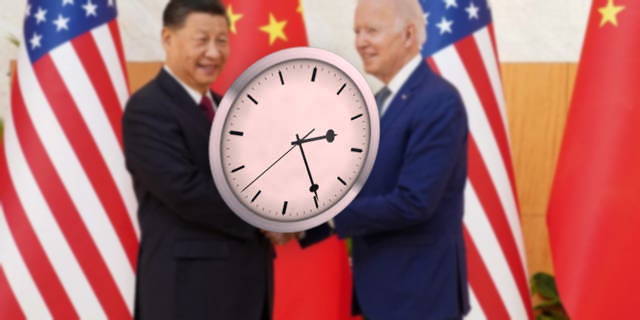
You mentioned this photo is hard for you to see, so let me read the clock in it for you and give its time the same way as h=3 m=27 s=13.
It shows h=2 m=24 s=37
